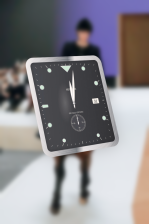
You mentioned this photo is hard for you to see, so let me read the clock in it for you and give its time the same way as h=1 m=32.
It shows h=12 m=2
